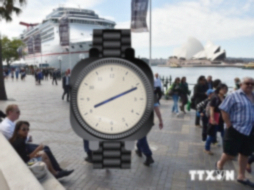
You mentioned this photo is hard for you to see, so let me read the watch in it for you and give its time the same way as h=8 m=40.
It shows h=8 m=11
